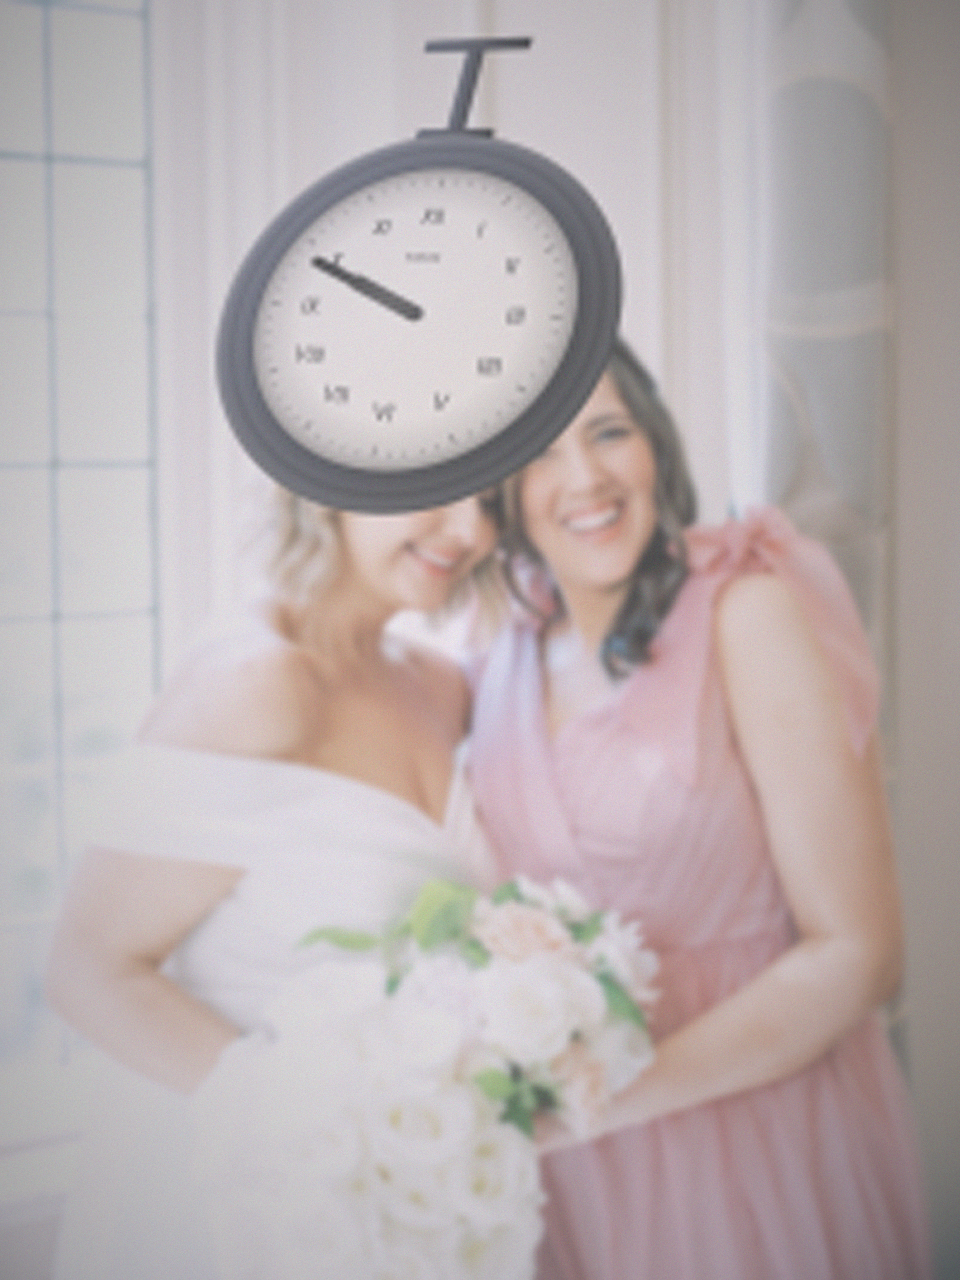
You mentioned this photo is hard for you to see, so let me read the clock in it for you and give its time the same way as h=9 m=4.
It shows h=9 m=49
